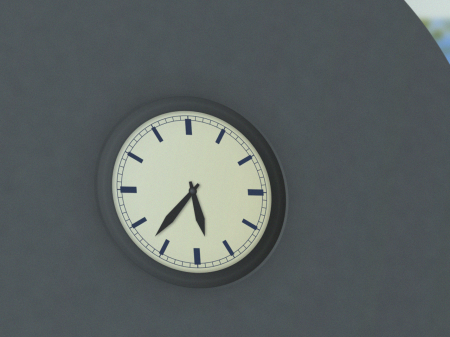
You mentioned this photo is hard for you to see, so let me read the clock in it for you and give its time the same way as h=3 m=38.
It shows h=5 m=37
